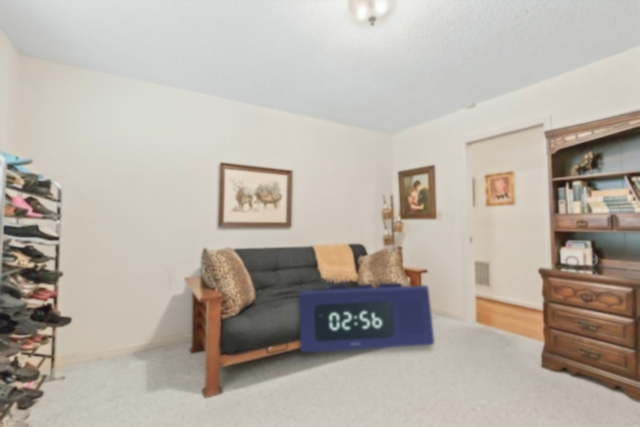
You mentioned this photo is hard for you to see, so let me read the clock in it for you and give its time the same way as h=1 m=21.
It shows h=2 m=56
